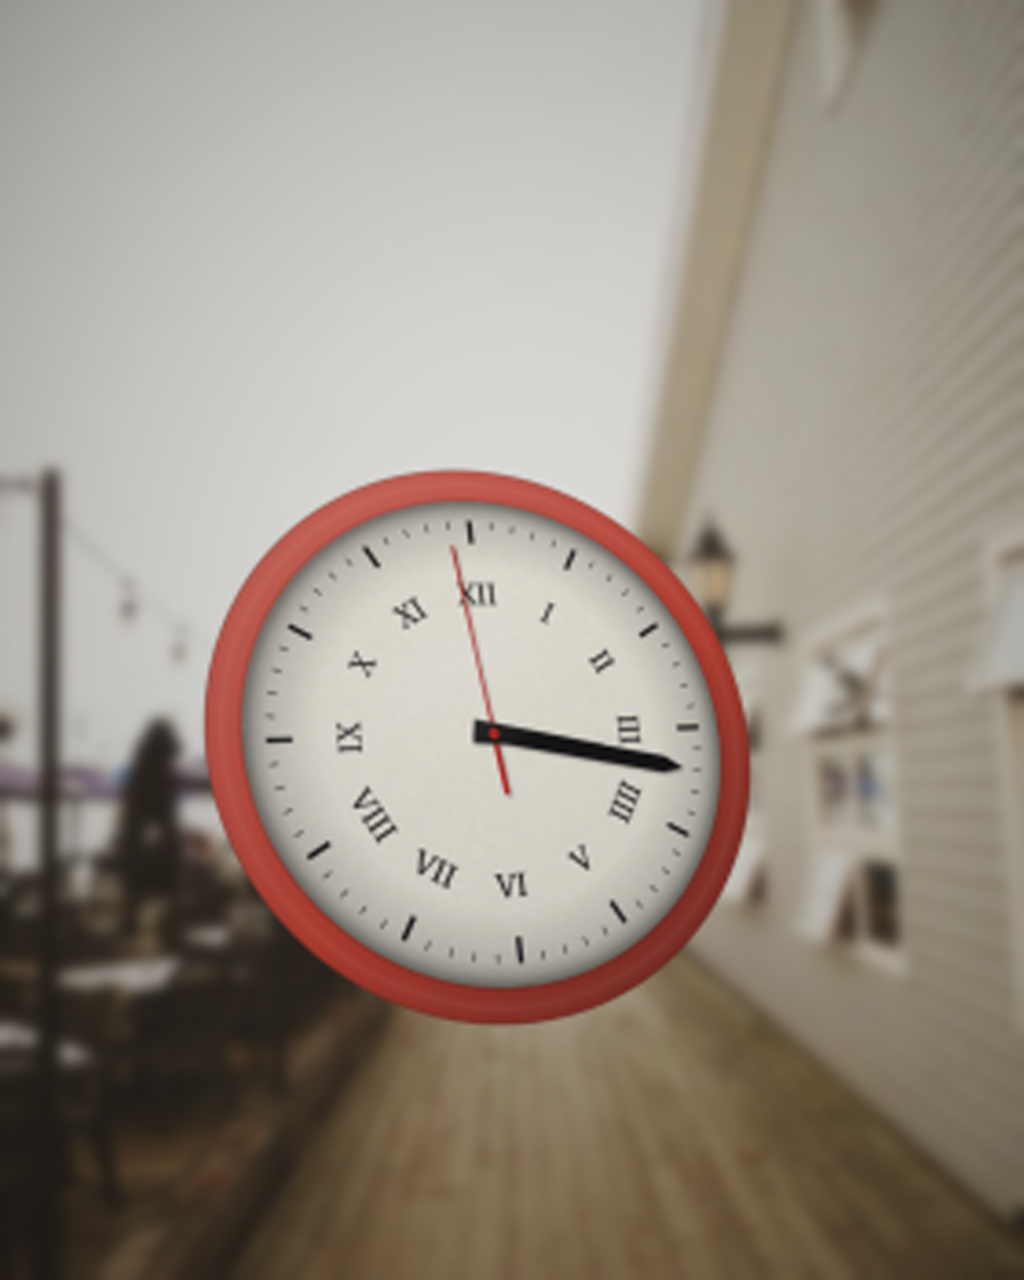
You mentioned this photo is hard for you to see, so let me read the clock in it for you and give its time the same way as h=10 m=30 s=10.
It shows h=3 m=16 s=59
